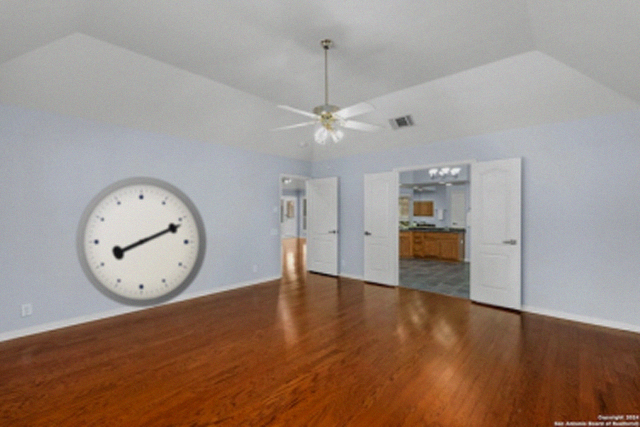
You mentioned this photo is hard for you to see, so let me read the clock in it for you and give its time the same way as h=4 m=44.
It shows h=8 m=11
